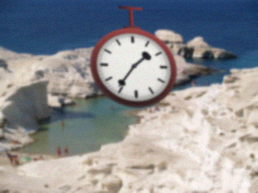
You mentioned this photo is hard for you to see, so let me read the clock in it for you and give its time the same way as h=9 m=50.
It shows h=1 m=36
